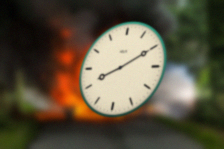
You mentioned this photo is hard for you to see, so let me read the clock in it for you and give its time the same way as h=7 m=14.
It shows h=8 m=10
